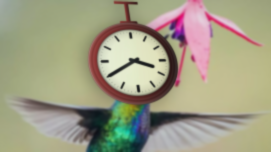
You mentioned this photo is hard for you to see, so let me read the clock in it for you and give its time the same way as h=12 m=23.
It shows h=3 m=40
